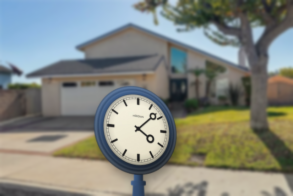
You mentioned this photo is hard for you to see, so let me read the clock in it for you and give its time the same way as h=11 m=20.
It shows h=4 m=8
